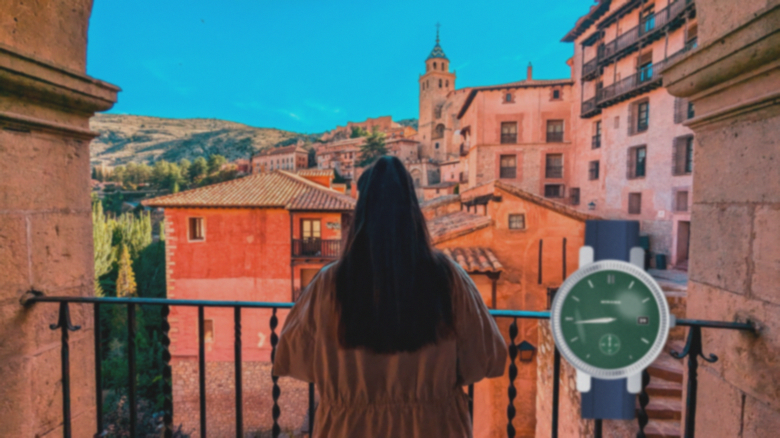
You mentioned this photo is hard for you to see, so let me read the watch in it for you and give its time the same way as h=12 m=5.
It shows h=8 m=44
